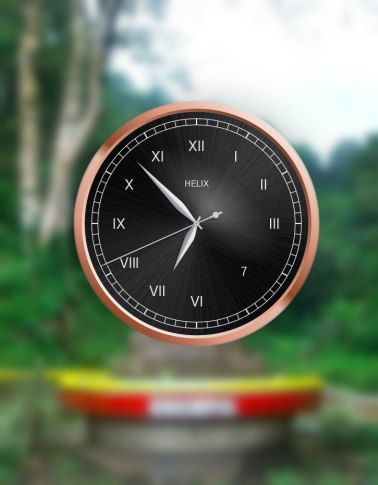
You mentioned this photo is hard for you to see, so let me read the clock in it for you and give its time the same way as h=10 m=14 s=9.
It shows h=6 m=52 s=41
